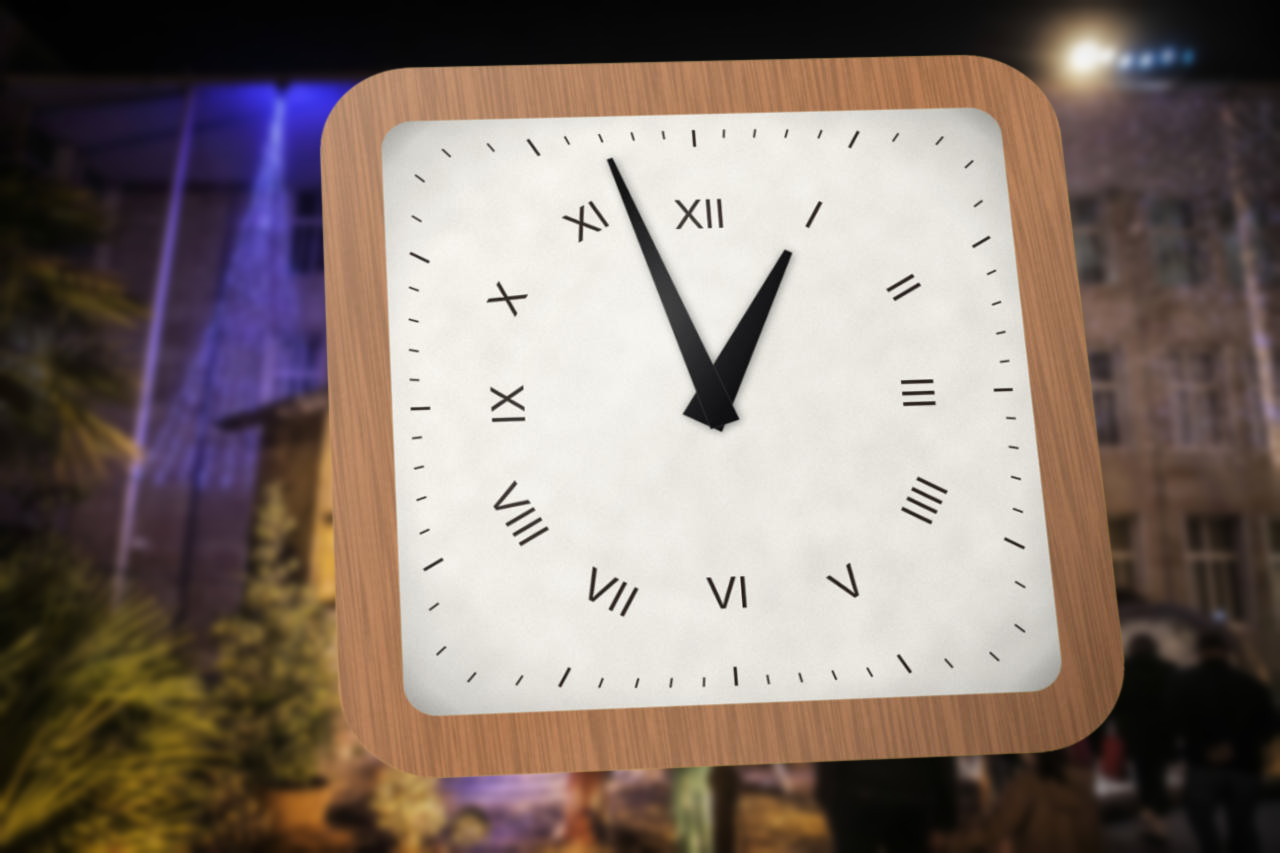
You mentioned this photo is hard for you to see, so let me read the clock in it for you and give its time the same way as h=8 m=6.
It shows h=12 m=57
